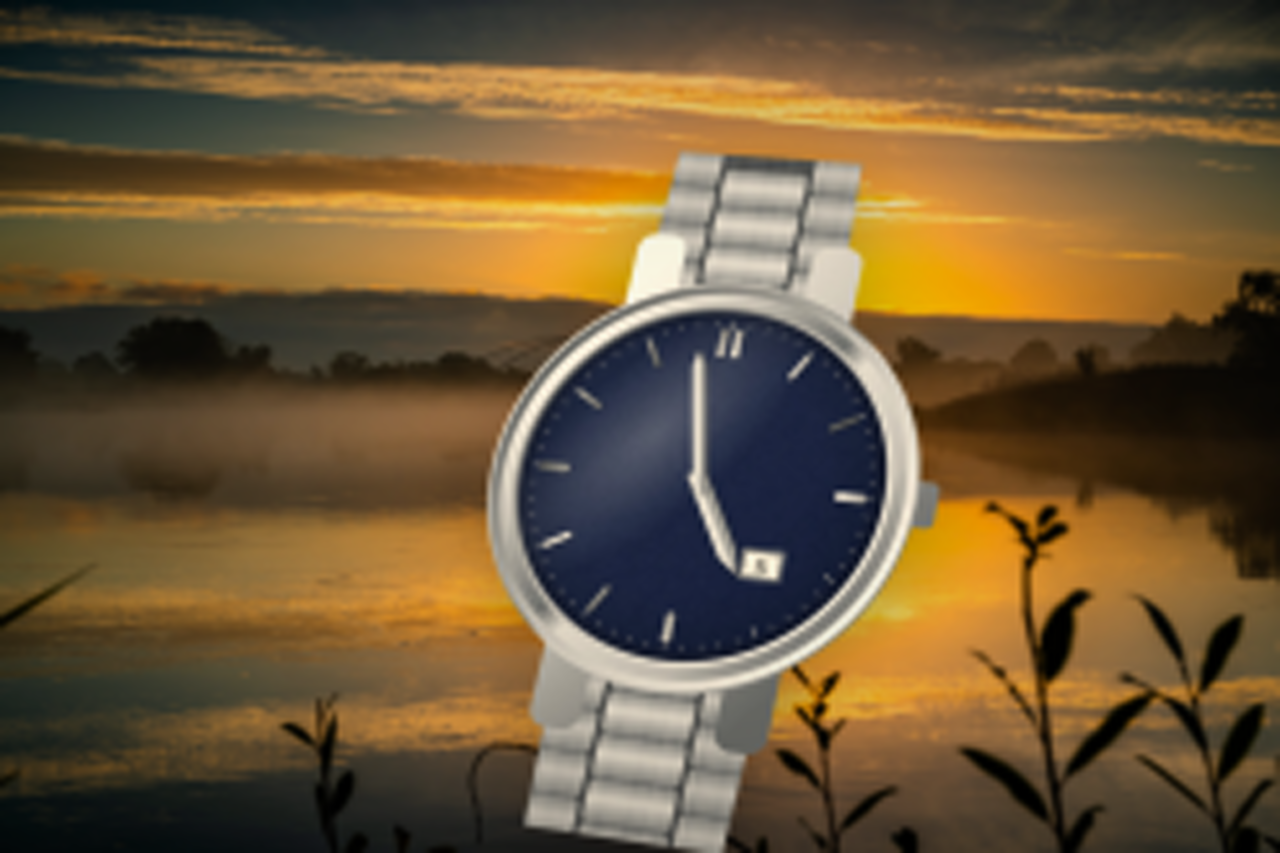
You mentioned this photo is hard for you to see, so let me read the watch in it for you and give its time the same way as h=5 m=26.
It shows h=4 m=58
